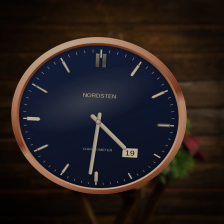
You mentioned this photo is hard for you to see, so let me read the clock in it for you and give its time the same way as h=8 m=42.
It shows h=4 m=31
